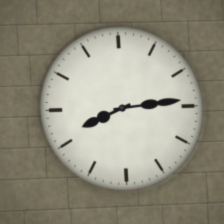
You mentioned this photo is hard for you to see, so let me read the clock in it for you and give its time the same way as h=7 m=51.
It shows h=8 m=14
